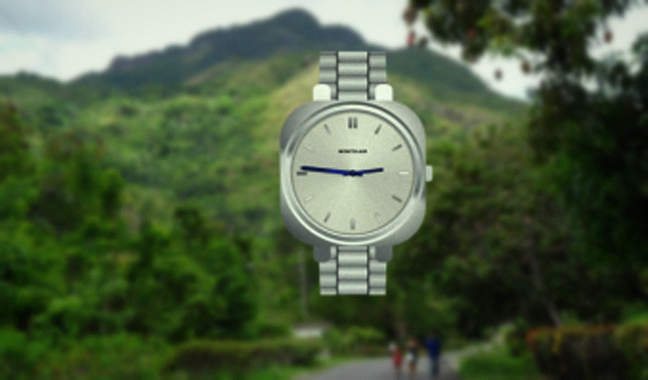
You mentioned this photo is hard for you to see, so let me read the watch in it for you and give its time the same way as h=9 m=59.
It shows h=2 m=46
